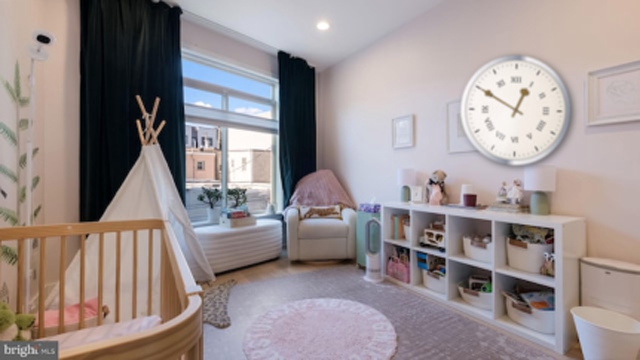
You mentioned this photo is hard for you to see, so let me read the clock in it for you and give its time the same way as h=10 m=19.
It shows h=12 m=50
